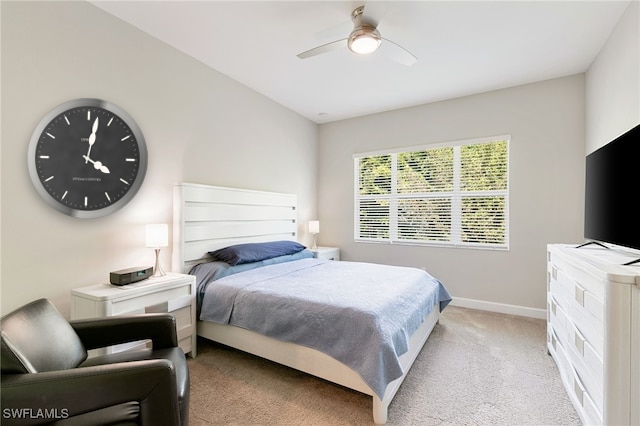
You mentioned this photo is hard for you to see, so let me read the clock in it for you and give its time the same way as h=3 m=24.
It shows h=4 m=2
